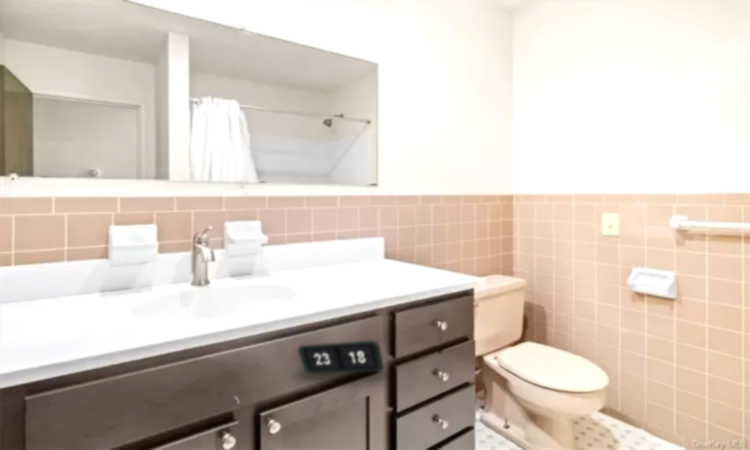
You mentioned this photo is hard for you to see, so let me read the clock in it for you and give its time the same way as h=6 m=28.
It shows h=23 m=18
